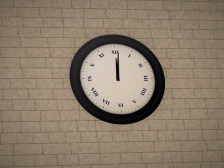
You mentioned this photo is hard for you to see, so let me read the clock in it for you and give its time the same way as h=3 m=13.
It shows h=12 m=1
